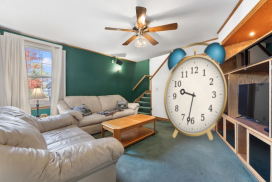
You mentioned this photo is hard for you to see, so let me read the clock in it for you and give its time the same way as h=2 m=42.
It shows h=9 m=32
